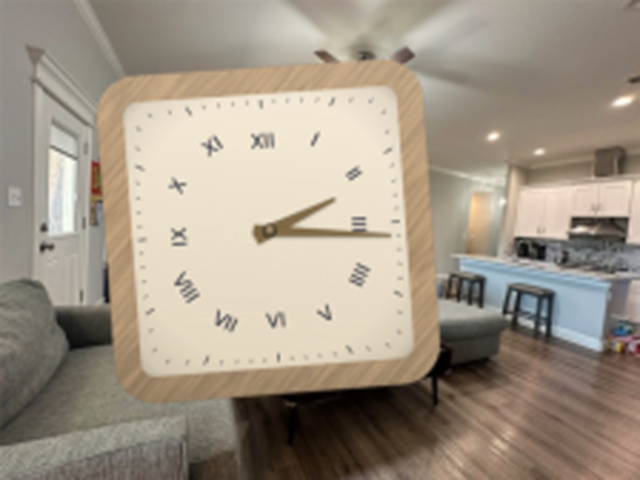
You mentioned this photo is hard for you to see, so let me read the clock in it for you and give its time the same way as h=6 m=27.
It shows h=2 m=16
